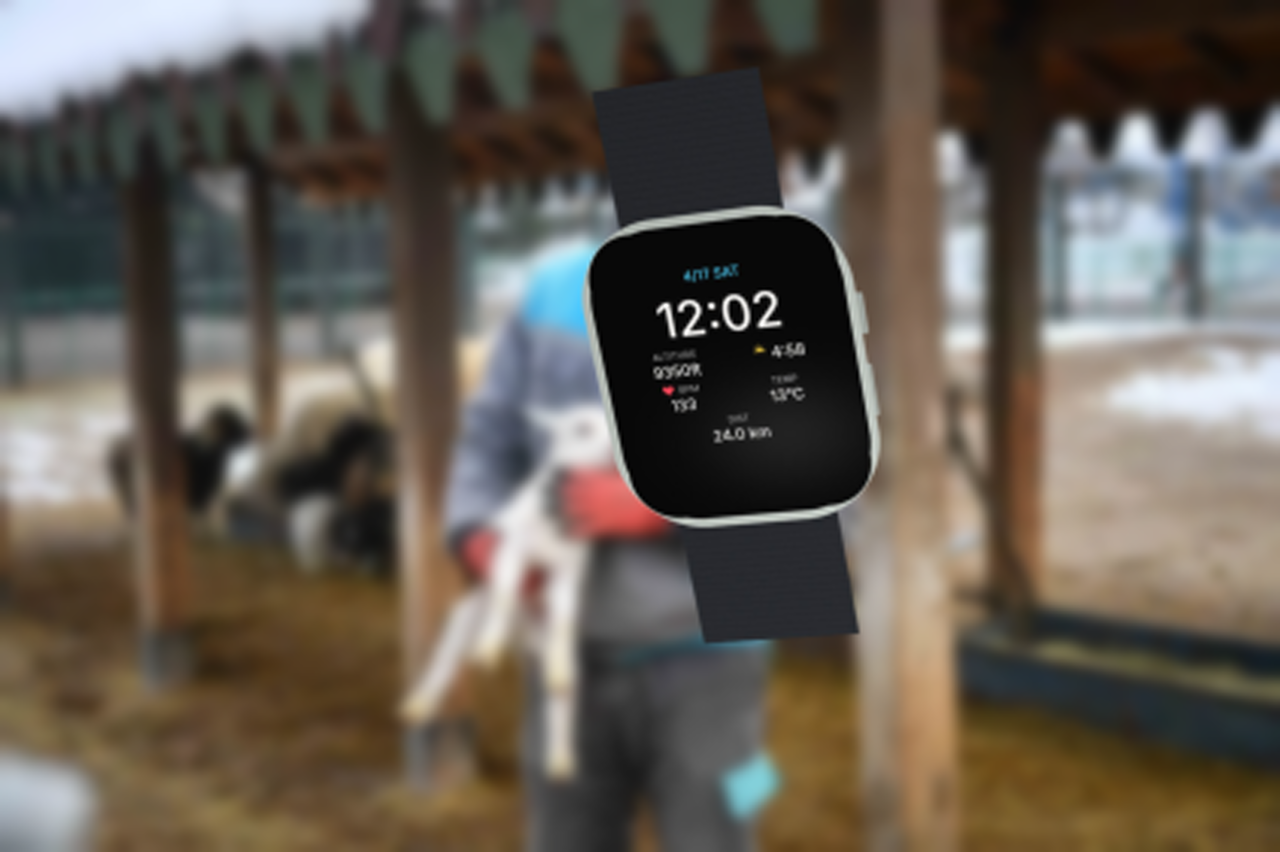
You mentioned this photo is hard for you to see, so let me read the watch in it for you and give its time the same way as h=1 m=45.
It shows h=12 m=2
